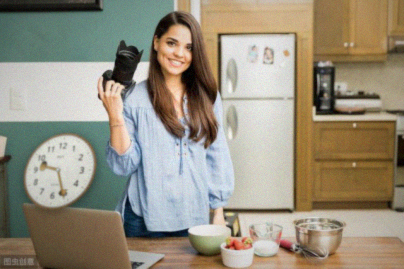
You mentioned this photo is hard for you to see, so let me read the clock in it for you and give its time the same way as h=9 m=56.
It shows h=9 m=26
